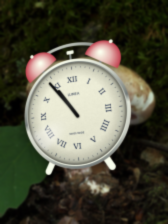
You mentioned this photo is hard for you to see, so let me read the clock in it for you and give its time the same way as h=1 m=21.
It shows h=10 m=54
